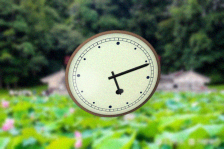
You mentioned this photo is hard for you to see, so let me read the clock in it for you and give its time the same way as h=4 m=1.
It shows h=5 m=11
